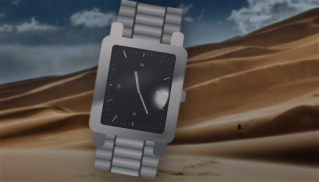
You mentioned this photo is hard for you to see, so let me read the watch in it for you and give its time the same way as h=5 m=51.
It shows h=11 m=25
